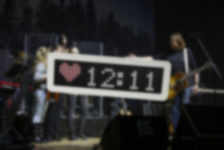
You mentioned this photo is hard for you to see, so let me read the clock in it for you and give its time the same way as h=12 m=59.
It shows h=12 m=11
